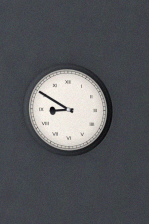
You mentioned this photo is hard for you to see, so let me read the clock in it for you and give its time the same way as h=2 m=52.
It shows h=8 m=50
